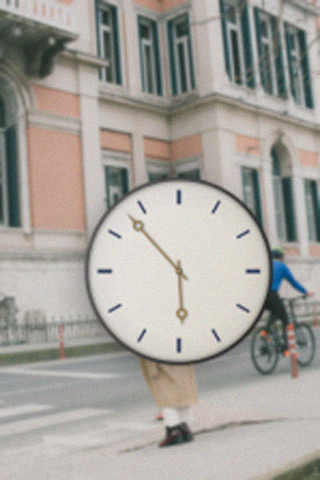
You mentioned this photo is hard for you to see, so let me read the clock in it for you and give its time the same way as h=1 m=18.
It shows h=5 m=53
